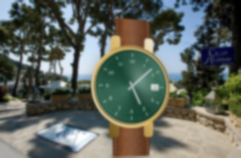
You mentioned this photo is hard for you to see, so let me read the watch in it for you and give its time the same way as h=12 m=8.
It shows h=5 m=8
